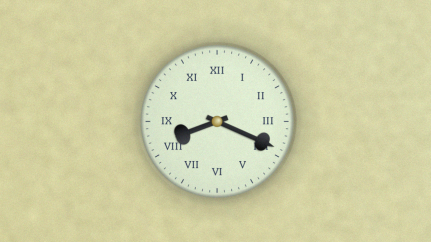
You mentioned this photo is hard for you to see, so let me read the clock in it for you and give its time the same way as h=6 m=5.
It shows h=8 m=19
